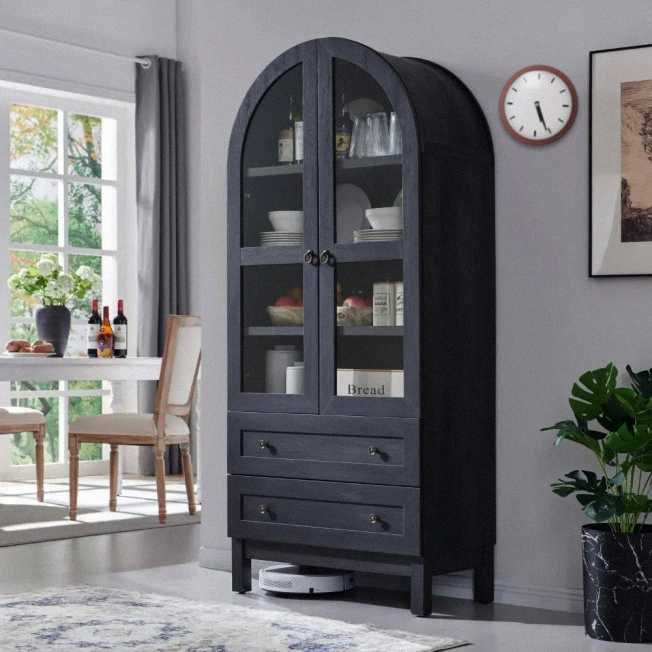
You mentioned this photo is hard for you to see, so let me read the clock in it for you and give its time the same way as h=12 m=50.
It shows h=5 m=26
